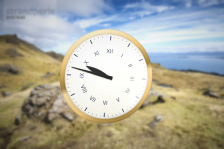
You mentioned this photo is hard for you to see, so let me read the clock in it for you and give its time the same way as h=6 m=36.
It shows h=9 m=47
